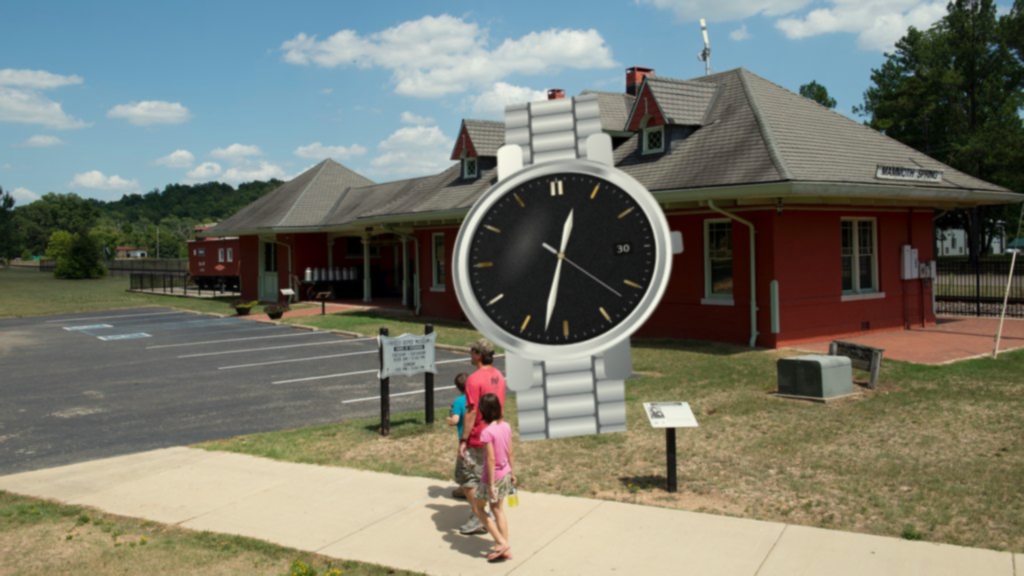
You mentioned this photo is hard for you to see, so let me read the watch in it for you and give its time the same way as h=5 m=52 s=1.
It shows h=12 m=32 s=22
